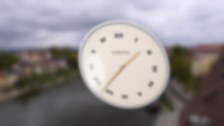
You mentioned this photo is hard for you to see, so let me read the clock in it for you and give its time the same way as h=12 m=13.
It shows h=1 m=37
